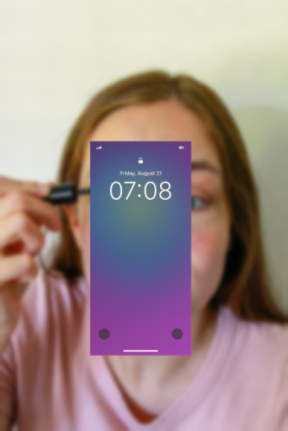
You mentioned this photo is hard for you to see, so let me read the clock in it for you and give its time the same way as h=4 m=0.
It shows h=7 m=8
